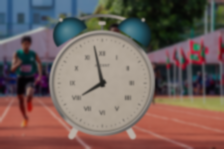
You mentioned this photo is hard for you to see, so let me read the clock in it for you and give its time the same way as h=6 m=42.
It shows h=7 m=58
